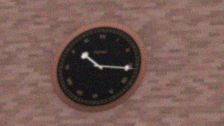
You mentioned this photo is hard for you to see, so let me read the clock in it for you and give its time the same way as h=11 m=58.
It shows h=10 m=16
